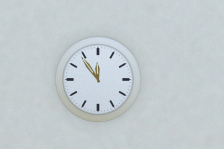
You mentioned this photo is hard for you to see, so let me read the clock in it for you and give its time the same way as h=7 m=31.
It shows h=11 m=54
